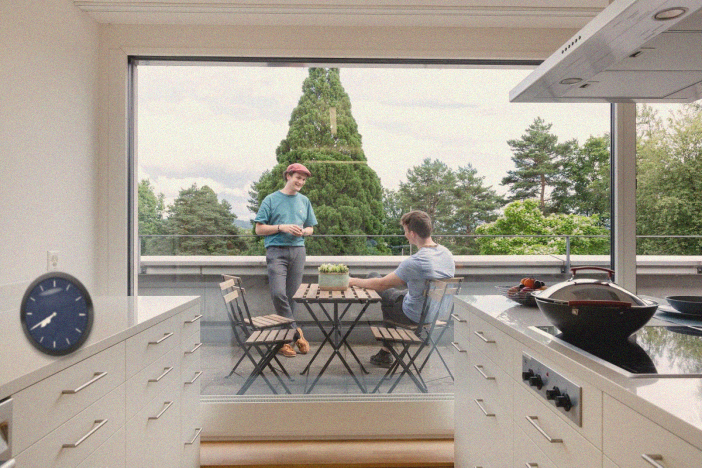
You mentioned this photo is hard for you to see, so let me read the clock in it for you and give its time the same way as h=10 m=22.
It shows h=7 m=40
